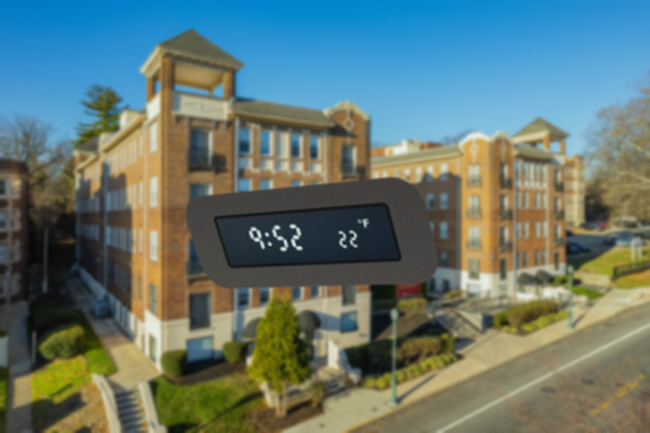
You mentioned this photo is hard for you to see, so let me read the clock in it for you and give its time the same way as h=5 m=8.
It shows h=9 m=52
